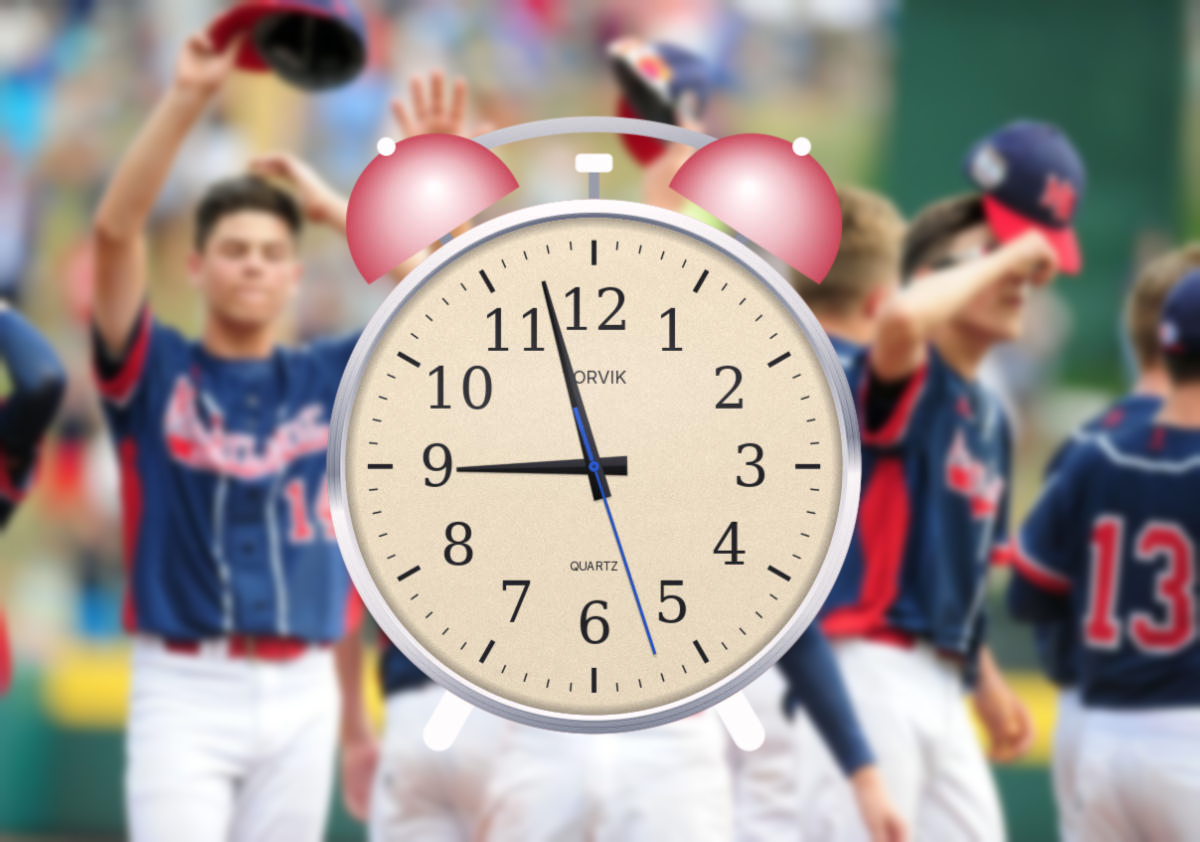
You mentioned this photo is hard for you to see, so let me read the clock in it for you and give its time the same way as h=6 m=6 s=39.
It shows h=8 m=57 s=27
